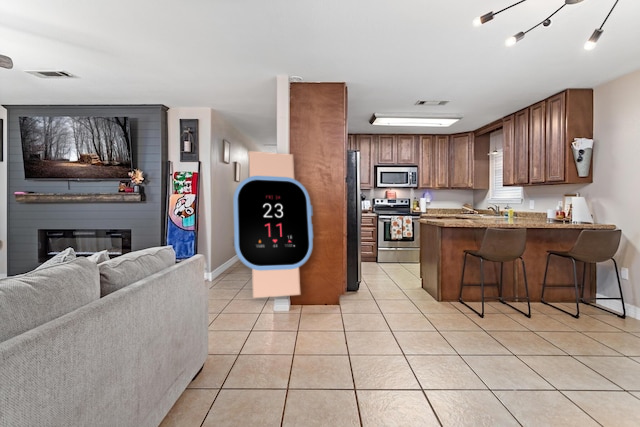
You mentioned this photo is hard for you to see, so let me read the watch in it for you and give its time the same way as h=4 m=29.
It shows h=23 m=11
